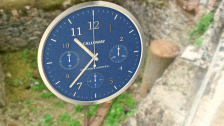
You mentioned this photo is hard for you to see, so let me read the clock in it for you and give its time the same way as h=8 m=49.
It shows h=10 m=37
